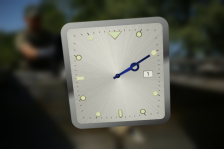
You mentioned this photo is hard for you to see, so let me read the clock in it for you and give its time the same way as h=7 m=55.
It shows h=2 m=10
